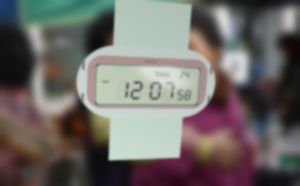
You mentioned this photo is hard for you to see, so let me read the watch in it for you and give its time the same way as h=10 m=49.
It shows h=12 m=7
